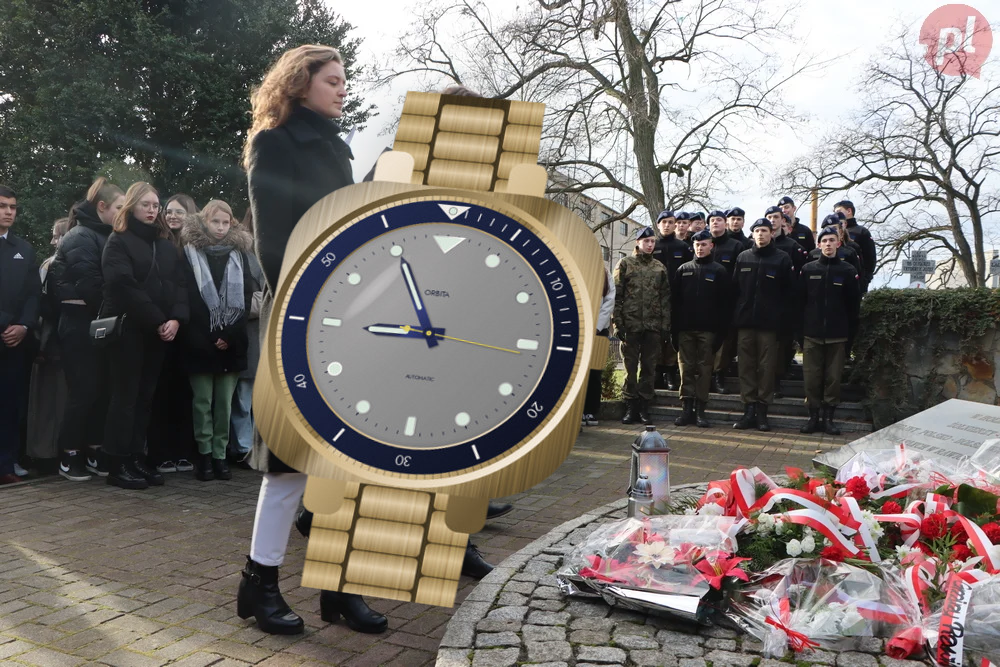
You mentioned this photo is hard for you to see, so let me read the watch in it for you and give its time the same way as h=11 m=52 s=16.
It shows h=8 m=55 s=16
